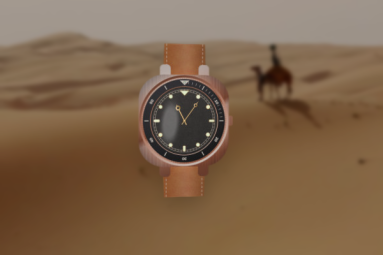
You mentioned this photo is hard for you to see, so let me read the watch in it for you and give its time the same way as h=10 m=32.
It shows h=11 m=6
